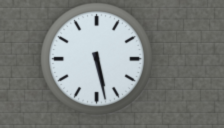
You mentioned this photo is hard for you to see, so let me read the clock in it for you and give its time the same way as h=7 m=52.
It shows h=5 m=28
